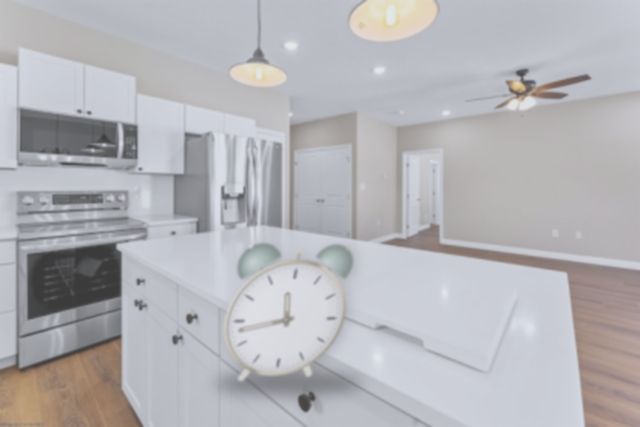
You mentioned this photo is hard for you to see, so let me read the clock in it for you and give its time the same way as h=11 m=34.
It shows h=11 m=43
